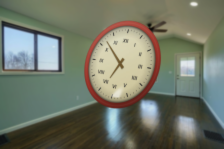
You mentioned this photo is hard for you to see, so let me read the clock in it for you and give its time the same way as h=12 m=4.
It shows h=6 m=52
